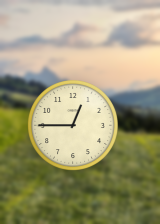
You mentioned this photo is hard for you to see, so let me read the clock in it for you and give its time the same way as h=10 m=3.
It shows h=12 m=45
